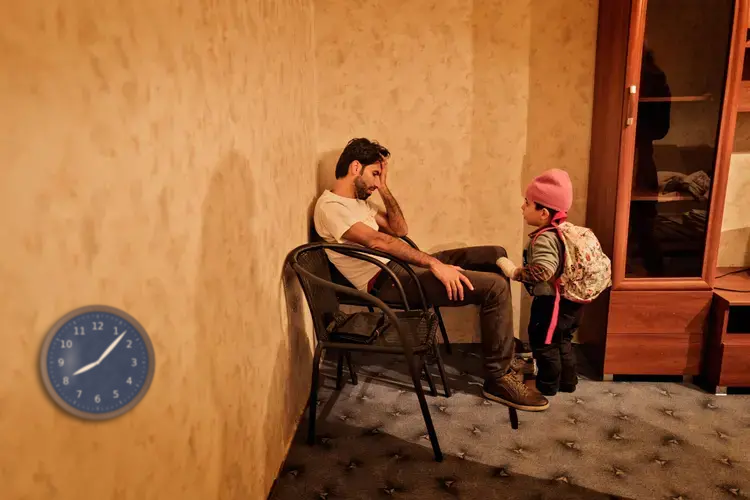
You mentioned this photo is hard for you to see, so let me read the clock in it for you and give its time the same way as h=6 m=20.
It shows h=8 m=7
